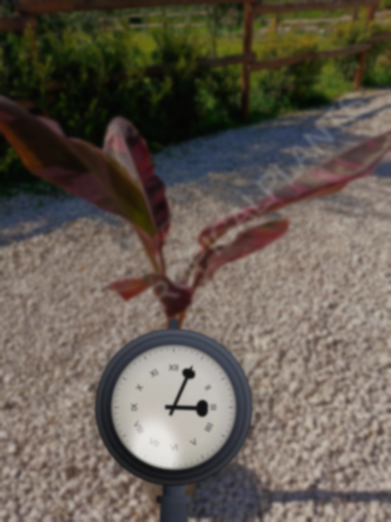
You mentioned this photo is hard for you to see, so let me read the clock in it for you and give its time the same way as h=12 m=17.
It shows h=3 m=4
